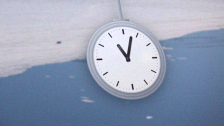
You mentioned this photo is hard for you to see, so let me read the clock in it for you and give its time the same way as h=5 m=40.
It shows h=11 m=3
